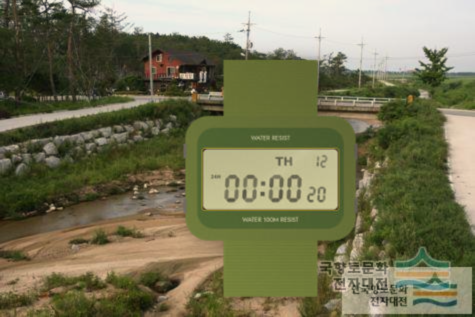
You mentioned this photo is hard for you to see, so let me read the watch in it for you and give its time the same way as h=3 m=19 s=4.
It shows h=0 m=0 s=20
